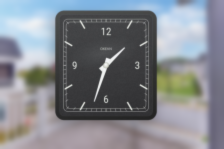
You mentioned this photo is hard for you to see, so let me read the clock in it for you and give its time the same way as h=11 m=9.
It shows h=1 m=33
